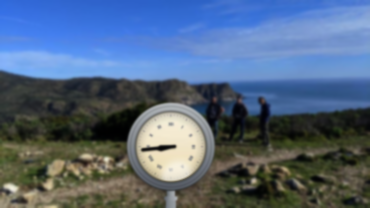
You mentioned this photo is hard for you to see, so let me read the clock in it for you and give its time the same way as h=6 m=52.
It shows h=8 m=44
